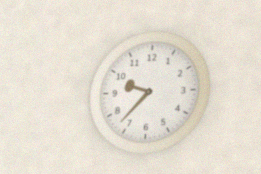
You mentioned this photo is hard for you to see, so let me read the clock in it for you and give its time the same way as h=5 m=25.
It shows h=9 m=37
